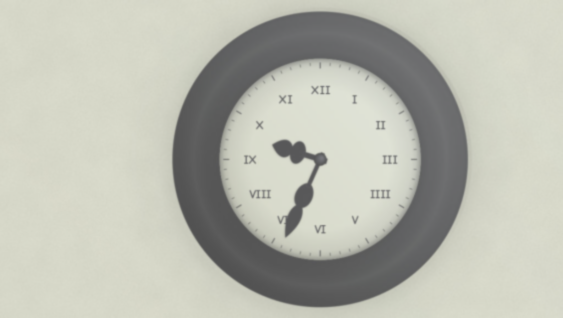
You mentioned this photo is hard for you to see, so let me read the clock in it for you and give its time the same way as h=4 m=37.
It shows h=9 m=34
